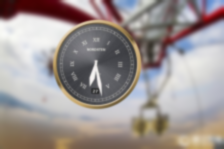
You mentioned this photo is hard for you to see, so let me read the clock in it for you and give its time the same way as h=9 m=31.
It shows h=6 m=28
